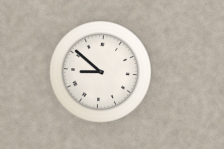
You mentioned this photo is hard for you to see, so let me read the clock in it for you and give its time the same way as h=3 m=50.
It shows h=8 m=51
